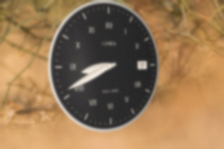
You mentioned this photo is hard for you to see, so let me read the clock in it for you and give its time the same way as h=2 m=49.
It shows h=8 m=41
